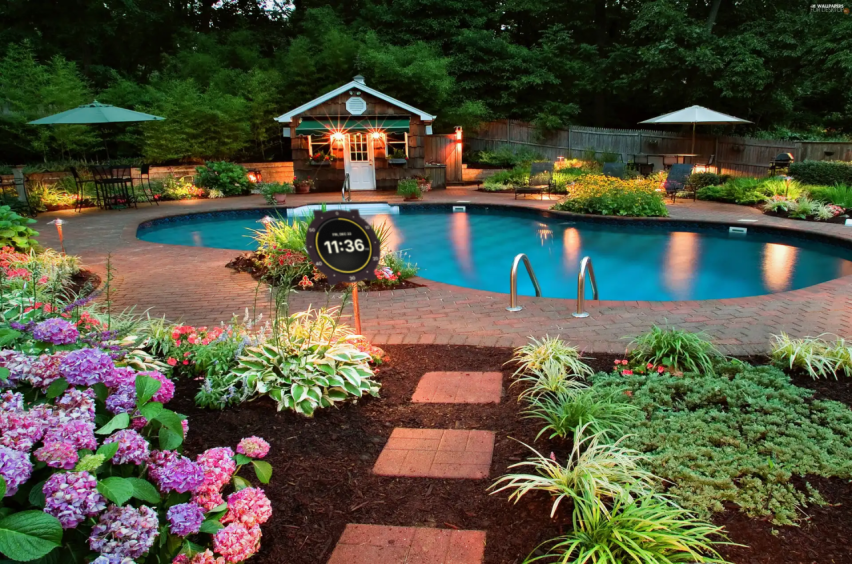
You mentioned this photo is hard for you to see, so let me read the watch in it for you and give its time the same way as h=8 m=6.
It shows h=11 m=36
